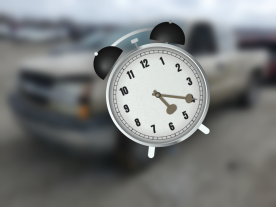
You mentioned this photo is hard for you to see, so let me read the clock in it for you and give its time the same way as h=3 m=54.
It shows h=5 m=20
